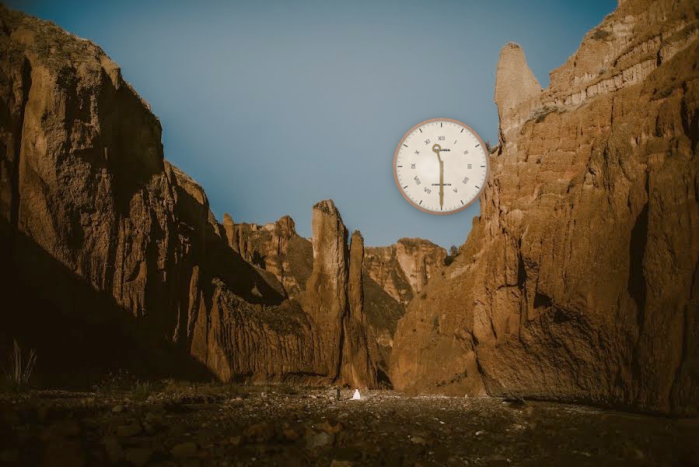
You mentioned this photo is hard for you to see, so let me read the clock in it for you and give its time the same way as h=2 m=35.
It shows h=11 m=30
